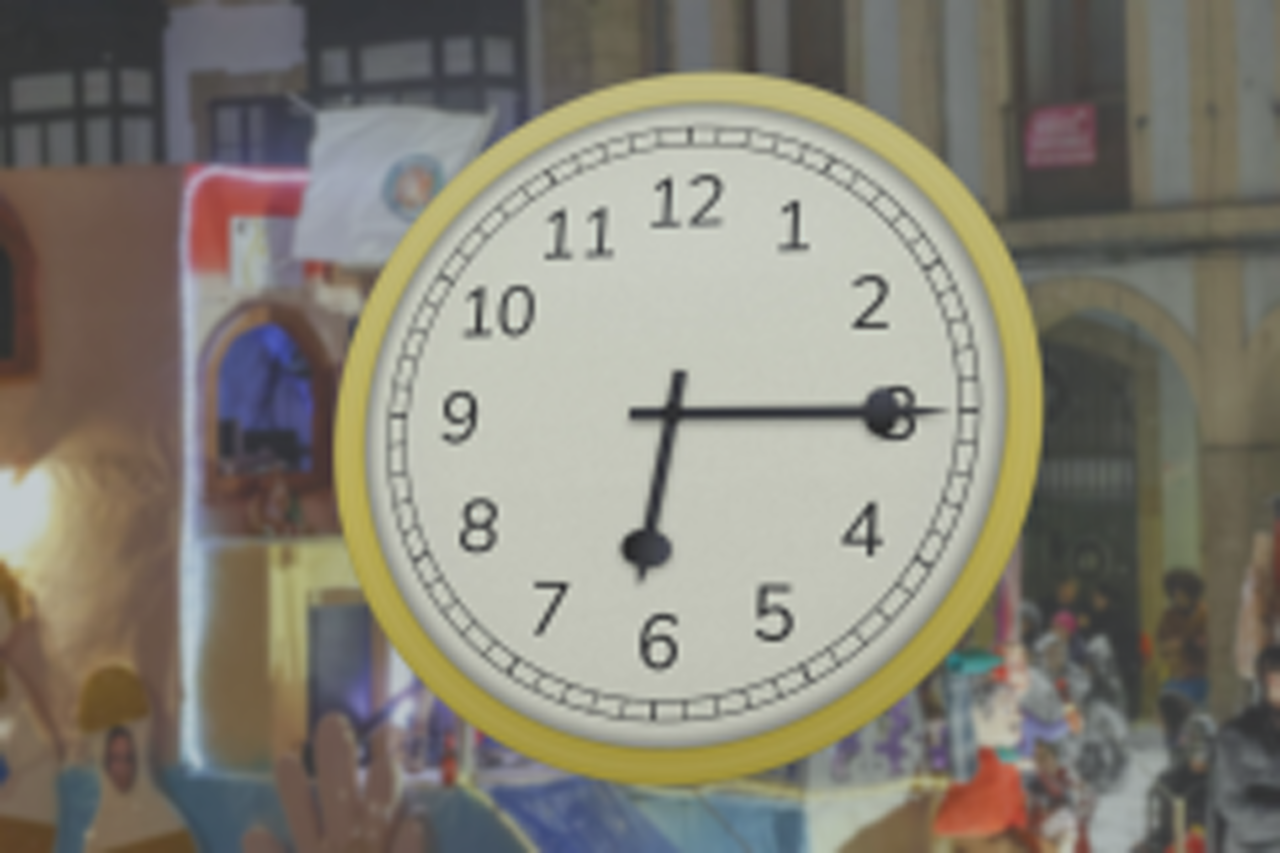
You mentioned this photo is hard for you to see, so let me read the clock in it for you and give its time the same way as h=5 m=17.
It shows h=6 m=15
